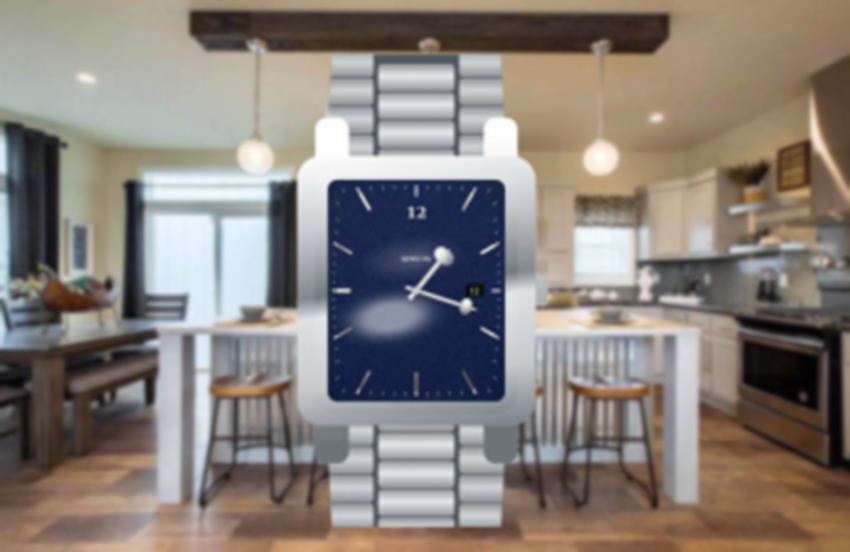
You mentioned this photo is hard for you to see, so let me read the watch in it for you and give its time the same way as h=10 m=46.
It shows h=1 m=18
